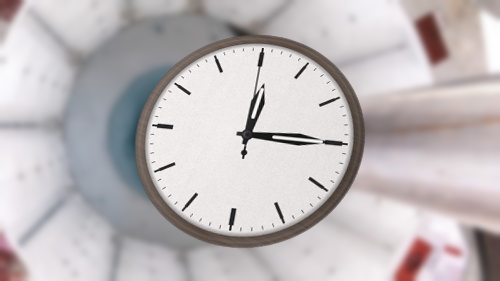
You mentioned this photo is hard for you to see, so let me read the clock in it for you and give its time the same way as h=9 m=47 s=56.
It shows h=12 m=15 s=0
